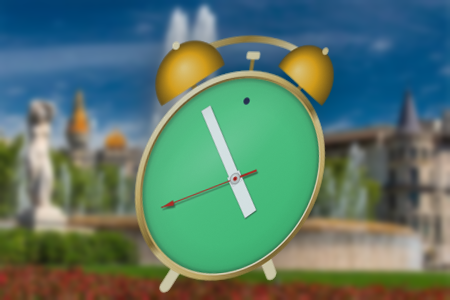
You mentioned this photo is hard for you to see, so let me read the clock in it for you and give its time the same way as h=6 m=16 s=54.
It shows h=4 m=54 s=42
